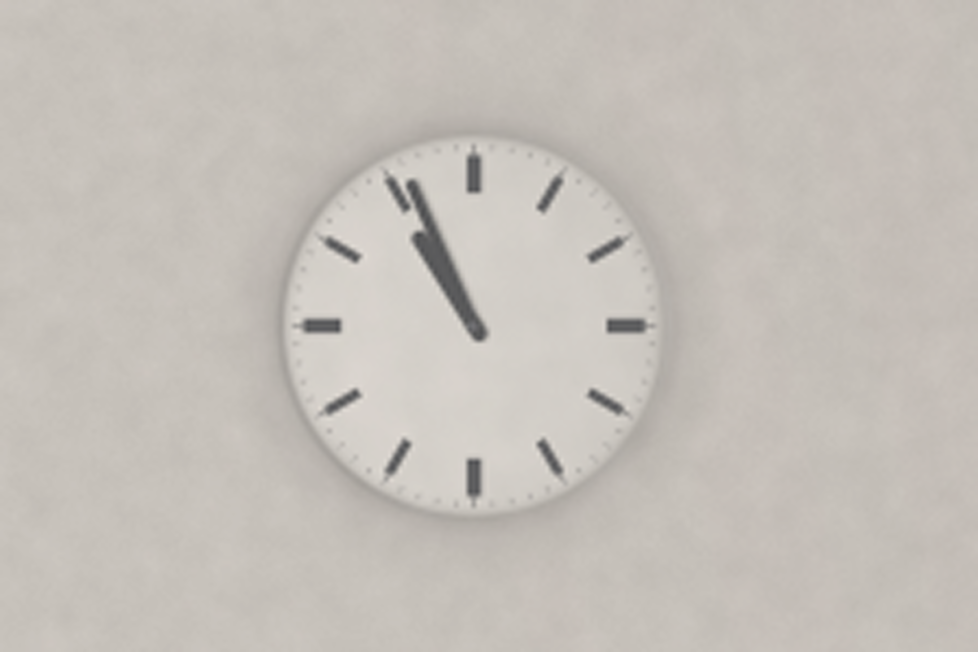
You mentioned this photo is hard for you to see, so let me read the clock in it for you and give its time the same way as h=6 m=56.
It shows h=10 m=56
